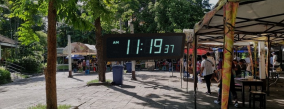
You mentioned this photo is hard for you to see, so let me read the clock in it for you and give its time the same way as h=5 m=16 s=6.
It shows h=11 m=19 s=37
